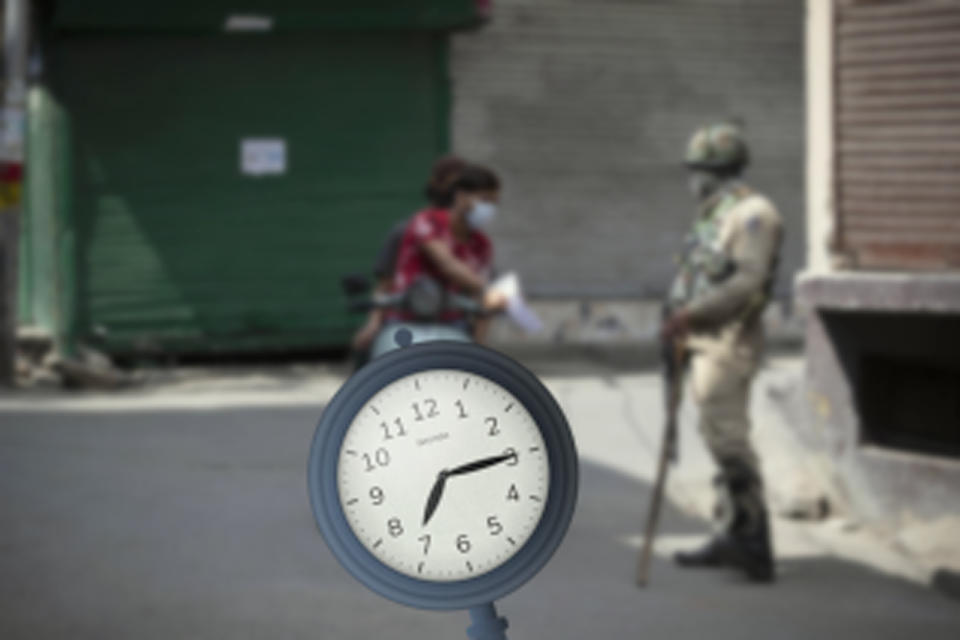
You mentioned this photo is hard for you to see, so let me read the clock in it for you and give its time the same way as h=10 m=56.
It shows h=7 m=15
